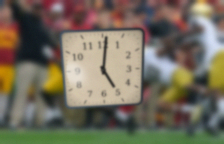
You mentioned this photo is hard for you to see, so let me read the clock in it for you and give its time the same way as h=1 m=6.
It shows h=5 m=1
